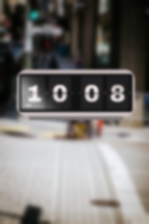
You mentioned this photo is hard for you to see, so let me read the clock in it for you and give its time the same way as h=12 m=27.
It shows h=10 m=8
